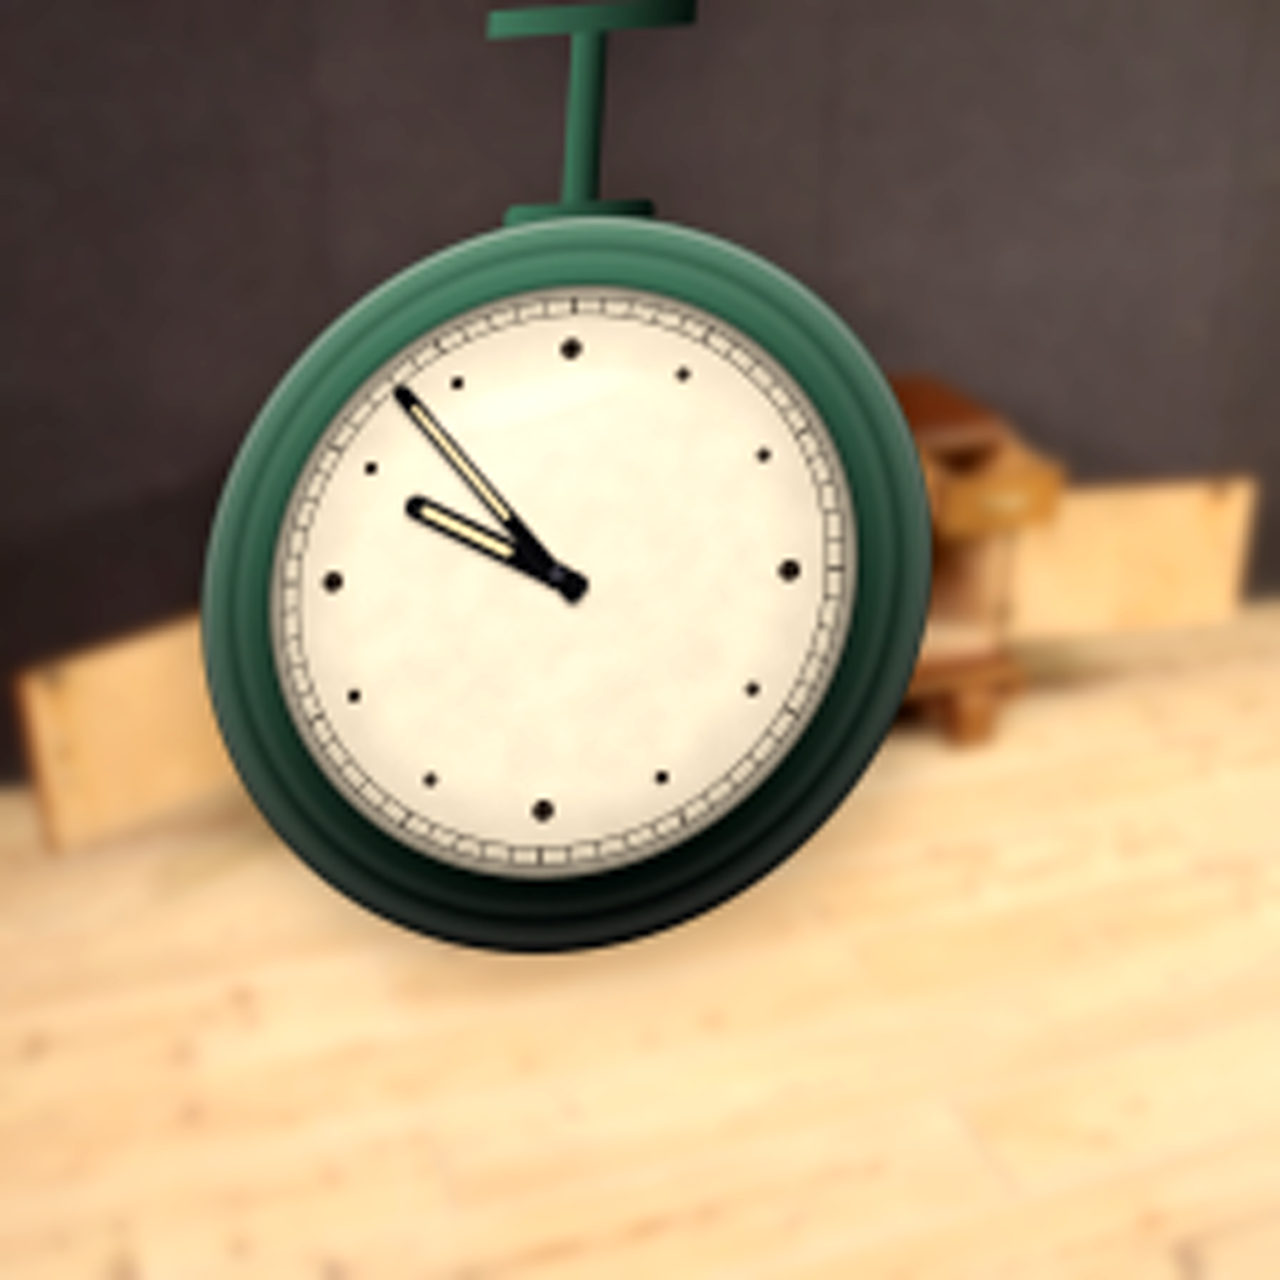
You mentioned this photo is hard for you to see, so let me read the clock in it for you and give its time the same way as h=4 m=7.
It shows h=9 m=53
